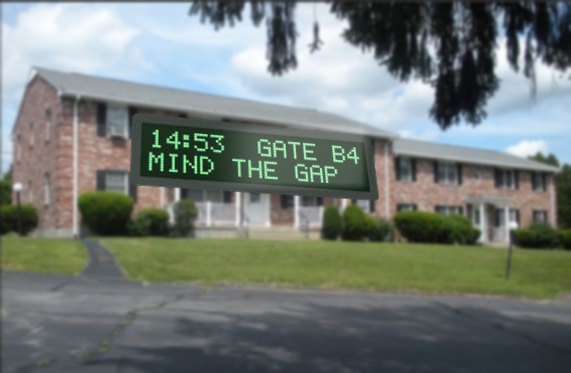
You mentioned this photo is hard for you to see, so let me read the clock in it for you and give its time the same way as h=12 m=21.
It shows h=14 m=53
